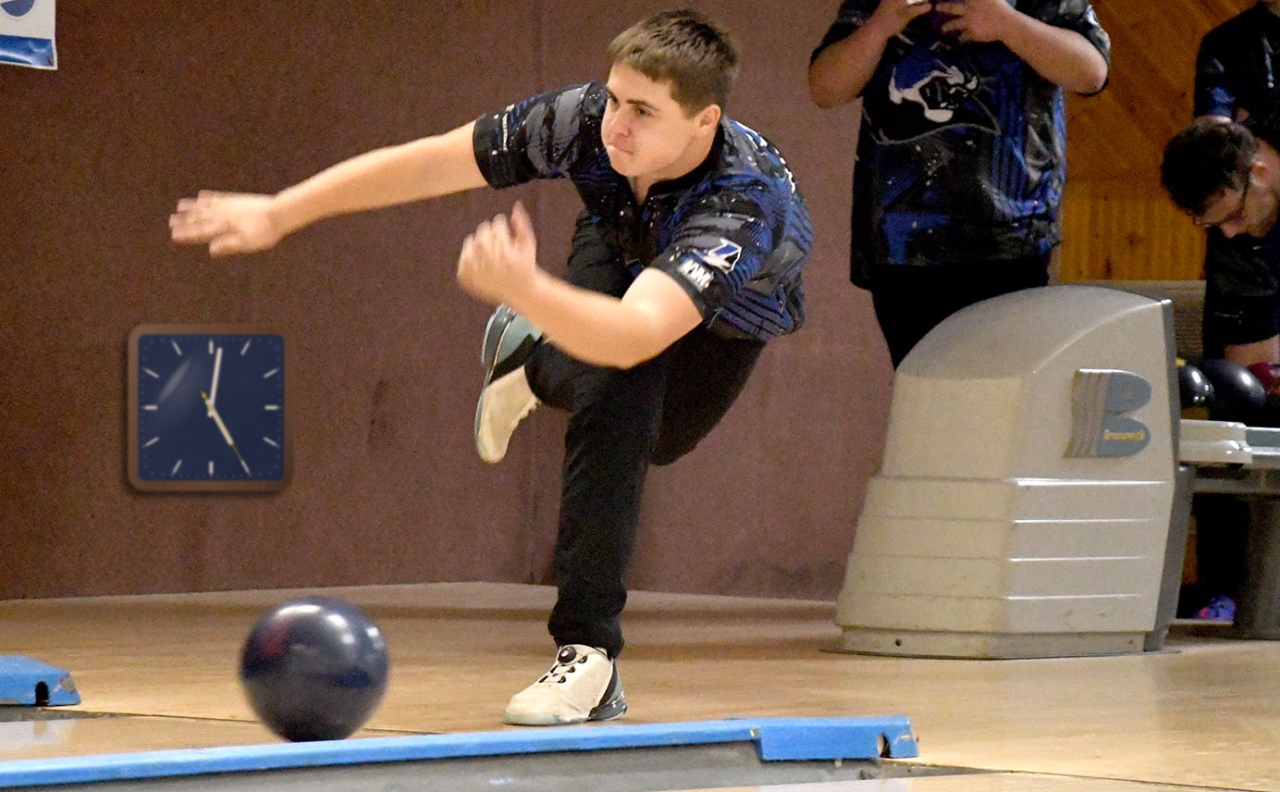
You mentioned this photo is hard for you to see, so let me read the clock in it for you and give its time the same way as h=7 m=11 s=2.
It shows h=5 m=1 s=25
